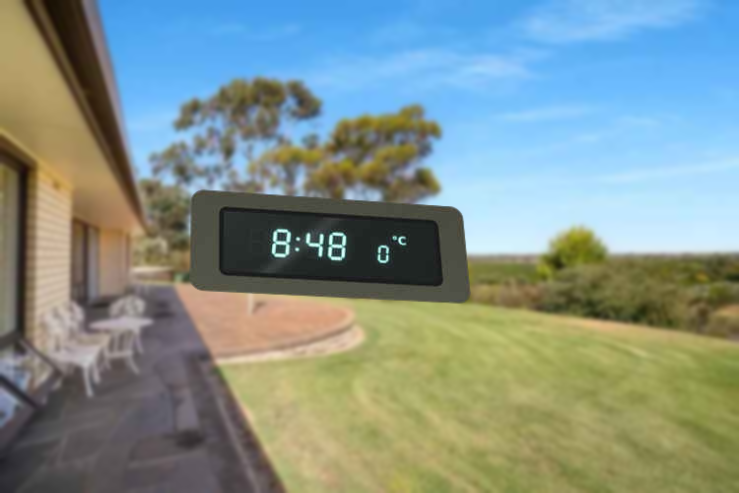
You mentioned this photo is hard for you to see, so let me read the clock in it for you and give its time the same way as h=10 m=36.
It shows h=8 m=48
